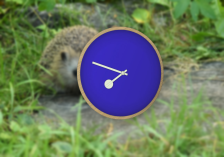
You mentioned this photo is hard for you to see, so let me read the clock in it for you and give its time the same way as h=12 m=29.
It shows h=7 m=48
